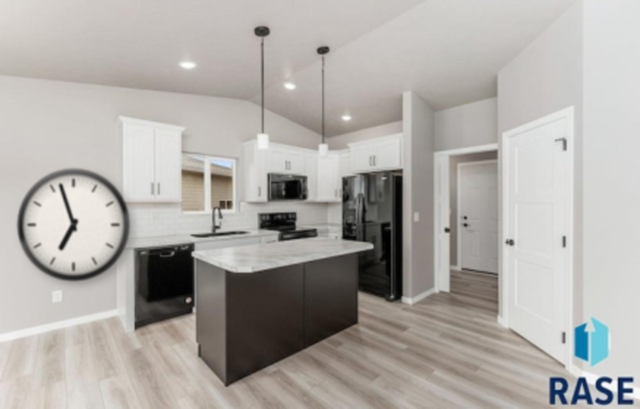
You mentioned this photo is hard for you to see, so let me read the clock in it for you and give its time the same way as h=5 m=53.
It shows h=6 m=57
